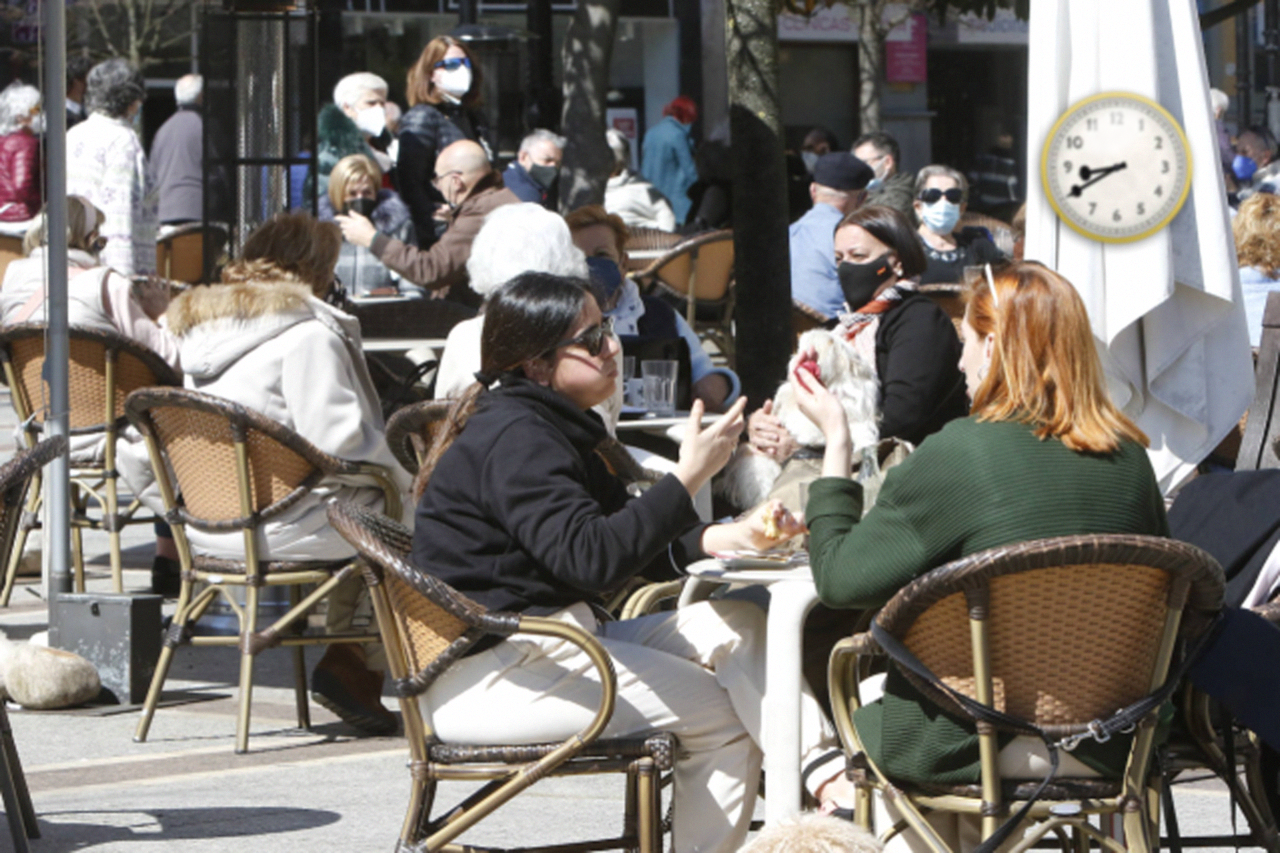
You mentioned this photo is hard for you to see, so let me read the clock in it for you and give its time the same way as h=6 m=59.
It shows h=8 m=40
